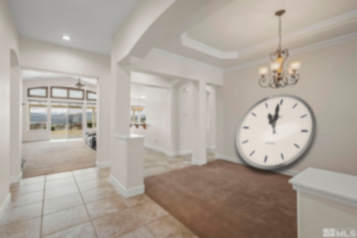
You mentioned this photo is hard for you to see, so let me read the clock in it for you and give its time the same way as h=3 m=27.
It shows h=10 m=59
